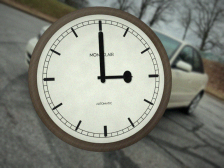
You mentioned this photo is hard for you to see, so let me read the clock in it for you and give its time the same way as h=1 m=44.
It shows h=3 m=0
